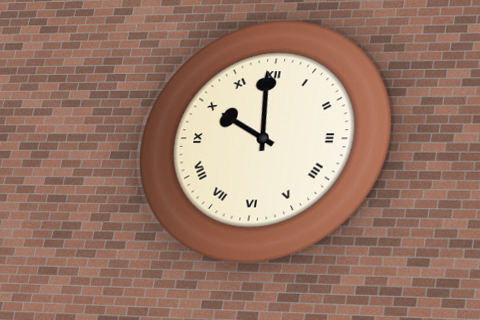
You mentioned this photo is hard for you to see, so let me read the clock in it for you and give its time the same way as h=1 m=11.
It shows h=9 m=59
